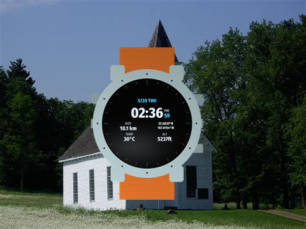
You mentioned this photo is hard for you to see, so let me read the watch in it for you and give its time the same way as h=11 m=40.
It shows h=2 m=36
